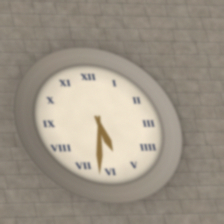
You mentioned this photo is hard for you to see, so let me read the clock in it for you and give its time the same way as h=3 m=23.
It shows h=5 m=32
